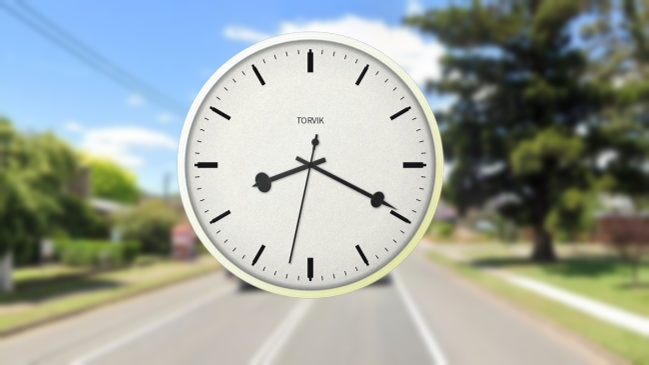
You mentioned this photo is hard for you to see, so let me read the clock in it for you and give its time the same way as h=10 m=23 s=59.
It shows h=8 m=19 s=32
